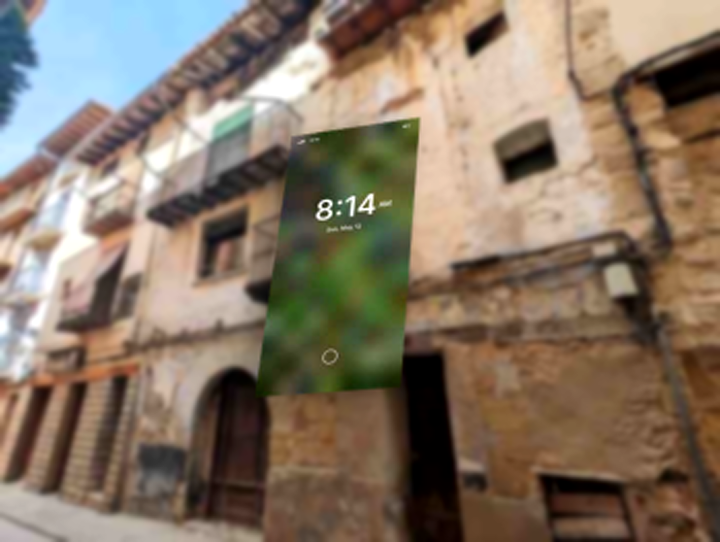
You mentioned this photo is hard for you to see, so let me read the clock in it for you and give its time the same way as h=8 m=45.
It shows h=8 m=14
